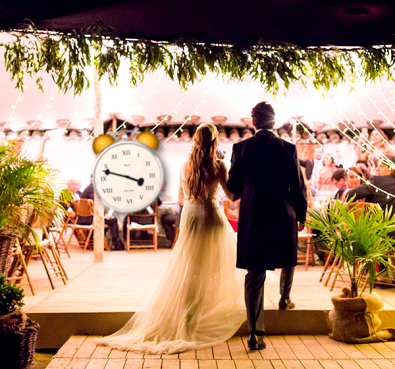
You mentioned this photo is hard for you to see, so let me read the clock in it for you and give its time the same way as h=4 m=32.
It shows h=3 m=48
